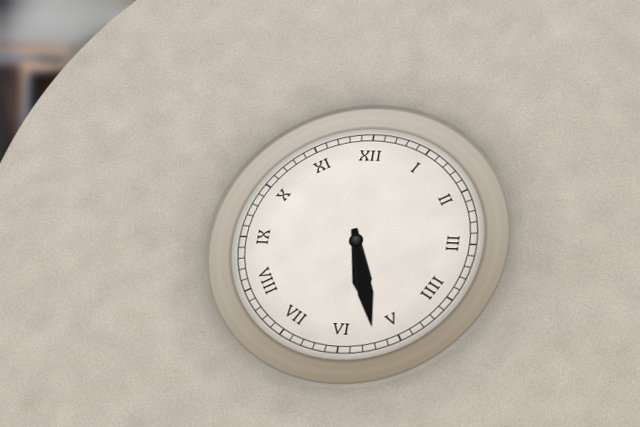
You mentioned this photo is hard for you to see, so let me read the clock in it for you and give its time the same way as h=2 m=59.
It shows h=5 m=27
